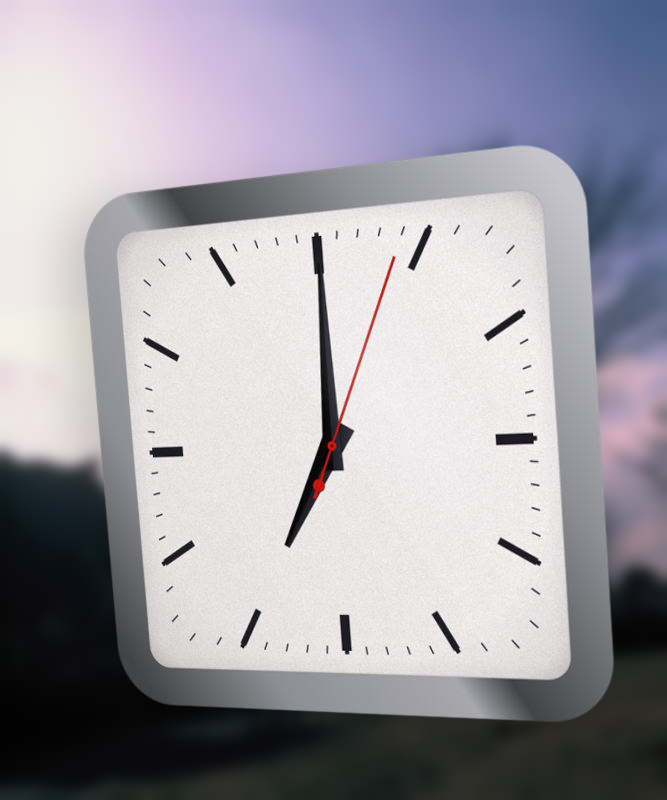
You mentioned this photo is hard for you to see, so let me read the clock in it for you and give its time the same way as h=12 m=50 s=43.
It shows h=7 m=0 s=4
